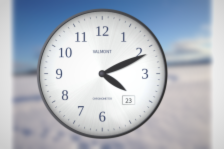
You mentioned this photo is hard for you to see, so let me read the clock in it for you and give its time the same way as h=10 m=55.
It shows h=4 m=11
